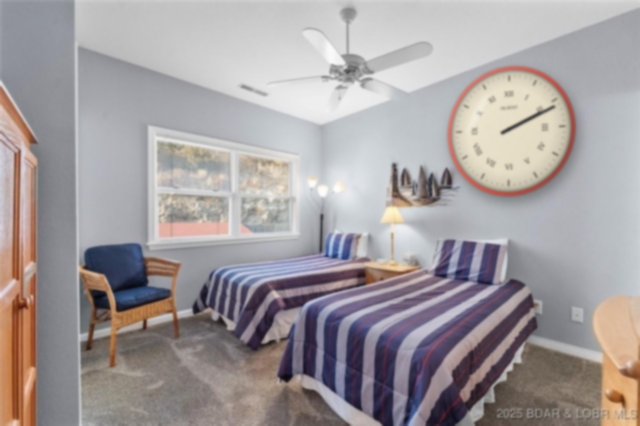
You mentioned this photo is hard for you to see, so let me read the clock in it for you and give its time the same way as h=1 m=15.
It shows h=2 m=11
